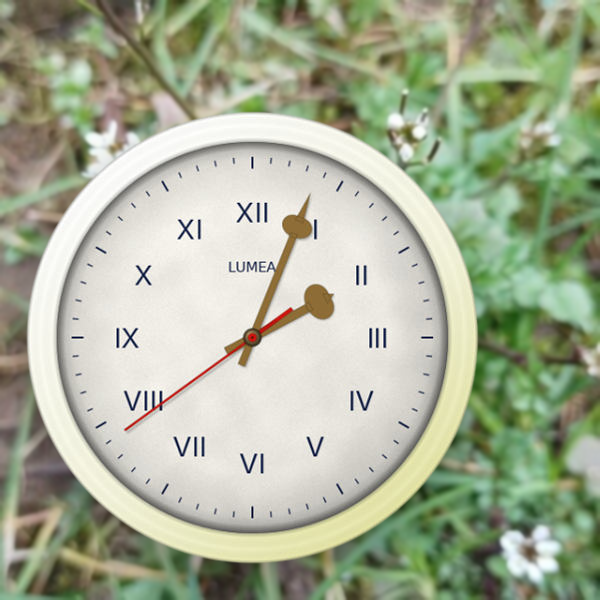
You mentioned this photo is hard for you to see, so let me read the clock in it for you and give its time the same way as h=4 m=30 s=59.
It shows h=2 m=3 s=39
